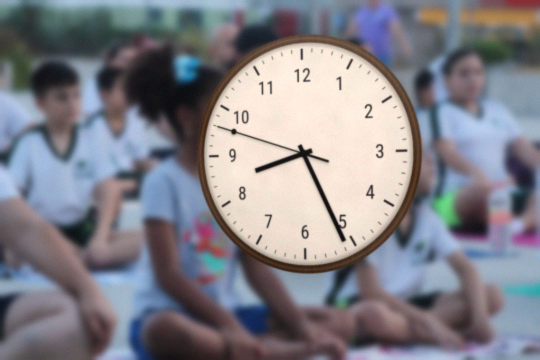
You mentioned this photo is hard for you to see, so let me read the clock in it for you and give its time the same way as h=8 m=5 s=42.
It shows h=8 m=25 s=48
